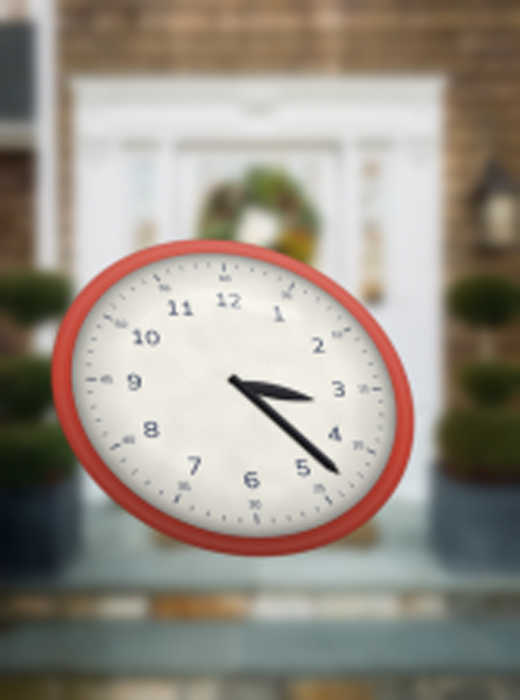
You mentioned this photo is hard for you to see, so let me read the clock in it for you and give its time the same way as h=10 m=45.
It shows h=3 m=23
